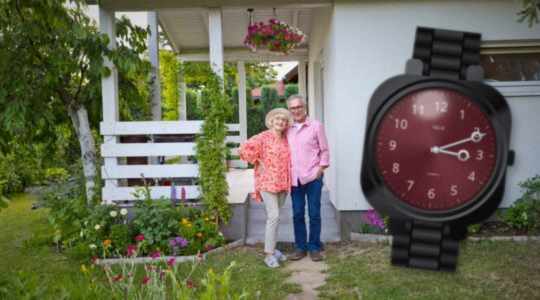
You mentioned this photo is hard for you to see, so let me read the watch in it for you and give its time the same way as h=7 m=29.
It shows h=3 m=11
